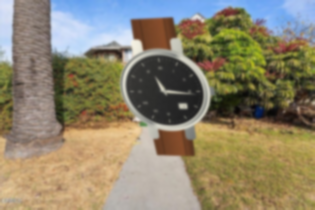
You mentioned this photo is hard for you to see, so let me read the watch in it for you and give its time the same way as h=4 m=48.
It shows h=11 m=16
